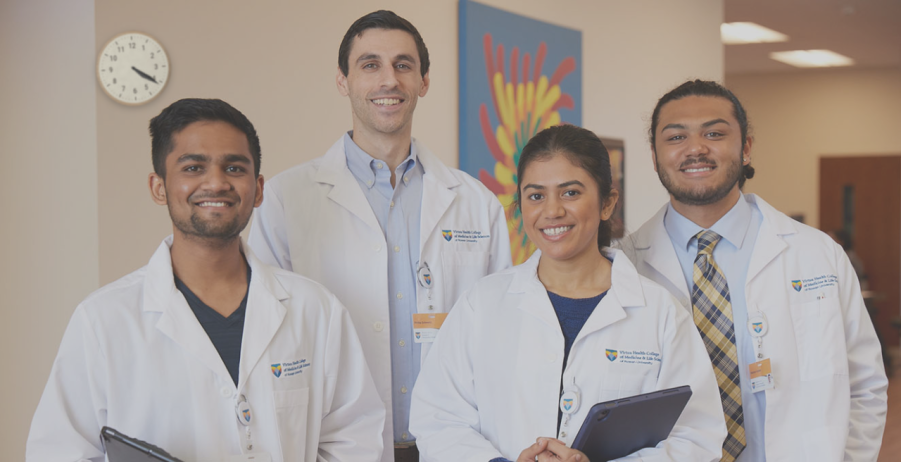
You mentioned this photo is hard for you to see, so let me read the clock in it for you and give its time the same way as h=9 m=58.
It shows h=4 m=21
